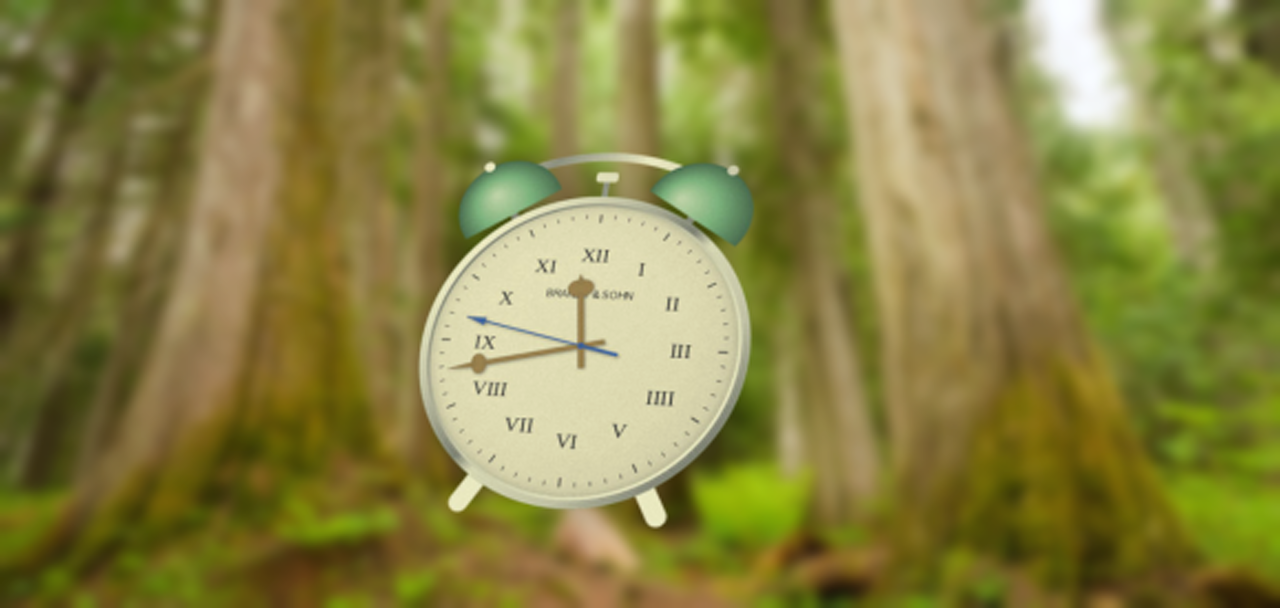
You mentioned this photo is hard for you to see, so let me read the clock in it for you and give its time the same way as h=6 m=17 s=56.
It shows h=11 m=42 s=47
